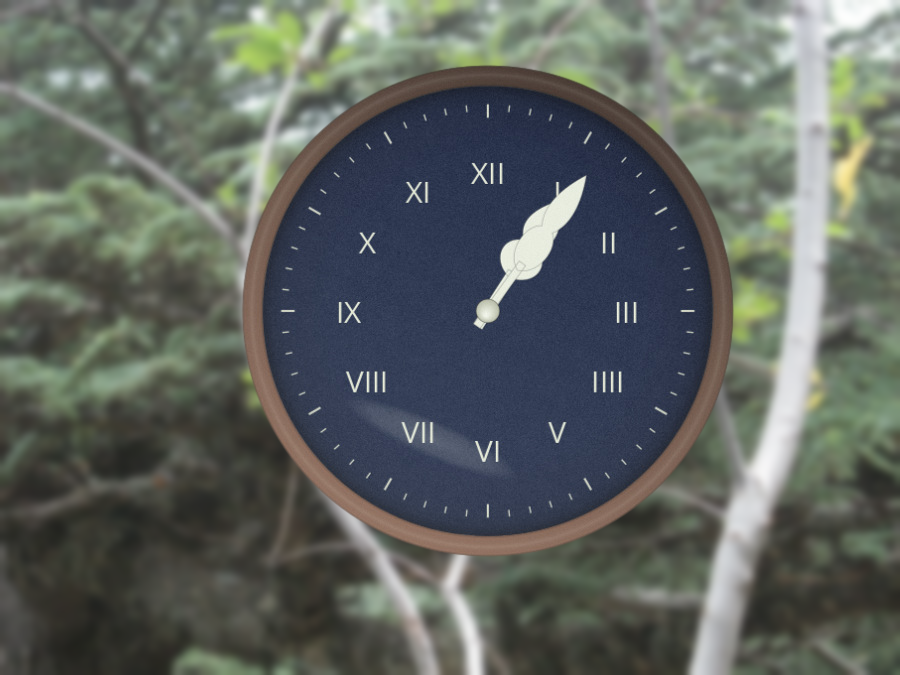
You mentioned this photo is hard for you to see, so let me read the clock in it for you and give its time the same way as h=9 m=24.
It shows h=1 m=6
